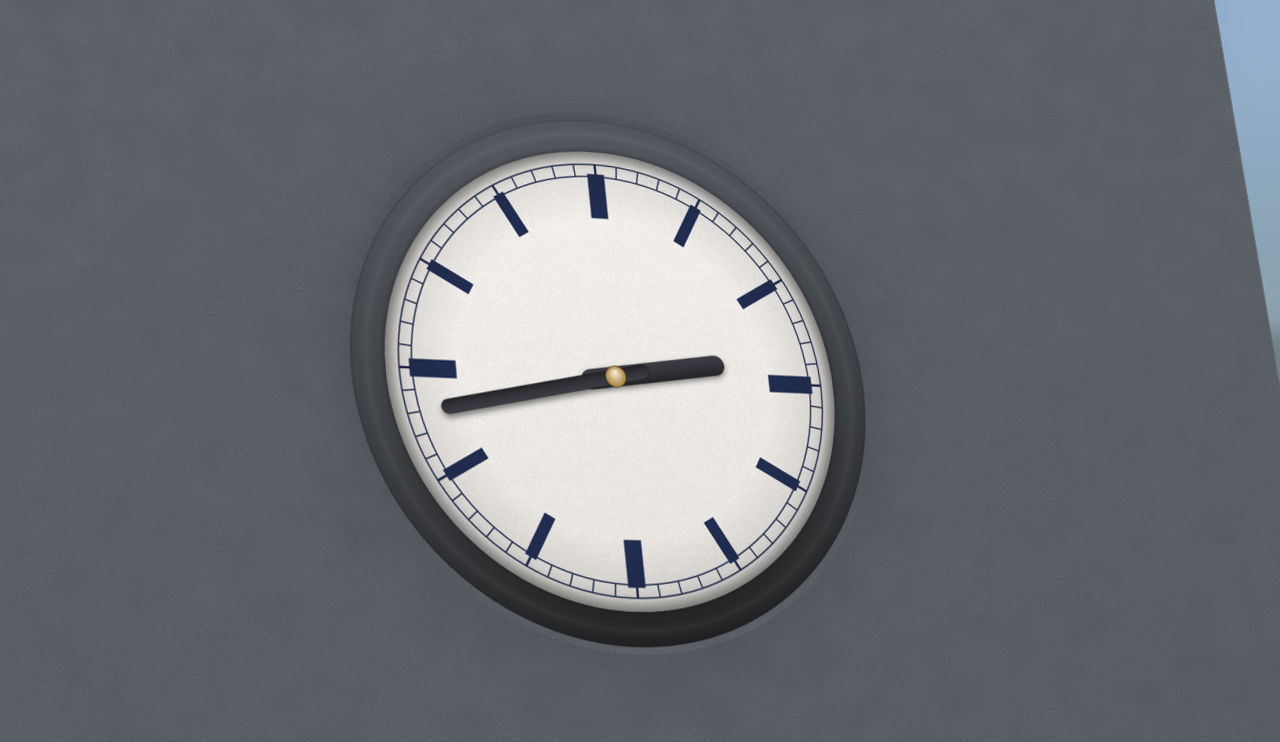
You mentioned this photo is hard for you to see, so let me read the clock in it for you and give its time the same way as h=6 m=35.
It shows h=2 m=43
